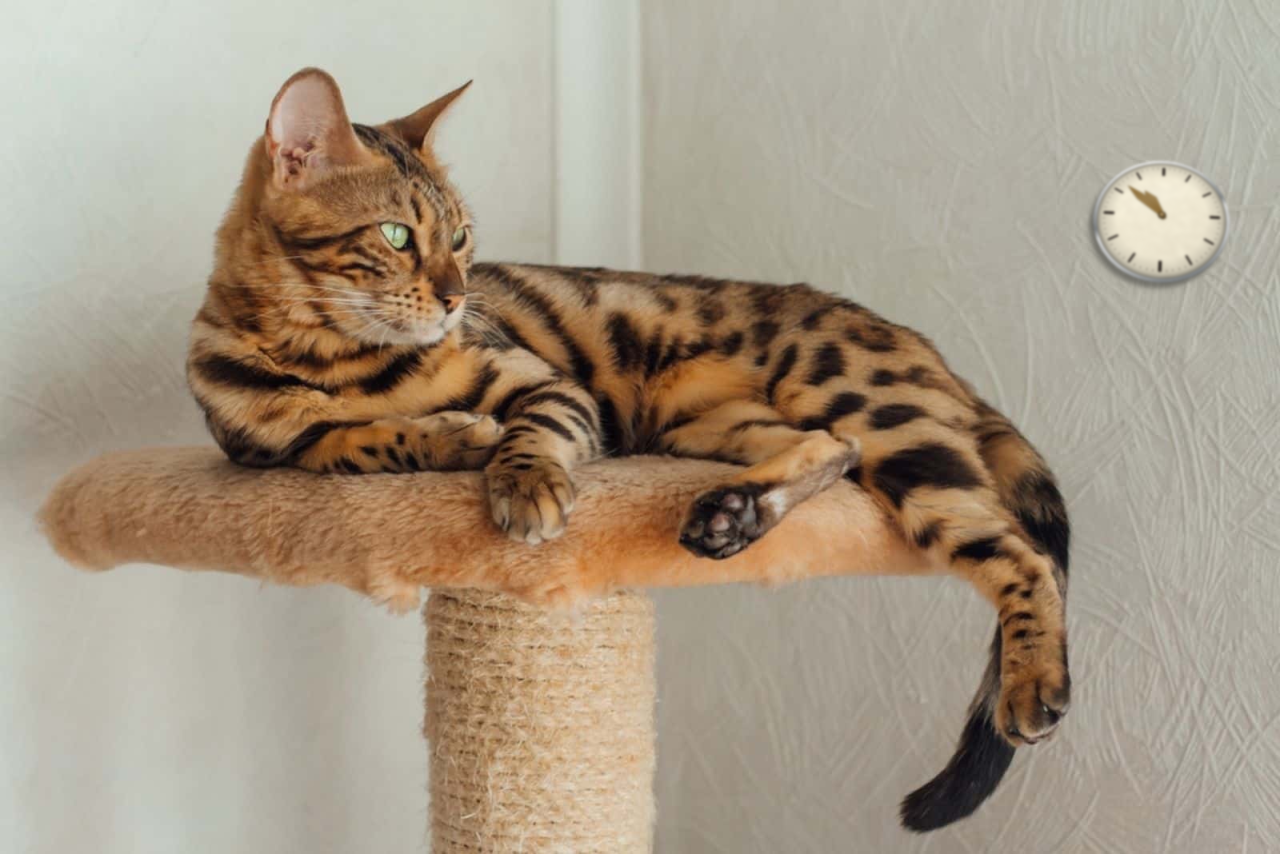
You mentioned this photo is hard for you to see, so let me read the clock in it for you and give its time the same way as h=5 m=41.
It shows h=10 m=52
